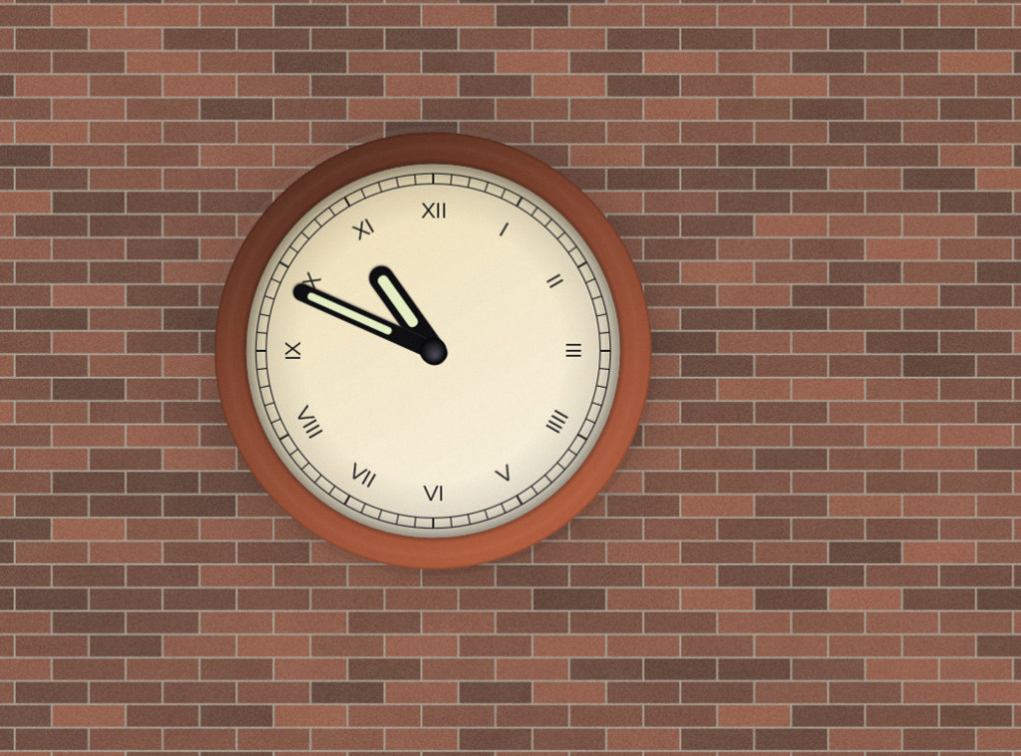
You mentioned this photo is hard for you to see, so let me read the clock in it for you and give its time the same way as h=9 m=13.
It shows h=10 m=49
